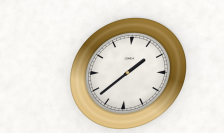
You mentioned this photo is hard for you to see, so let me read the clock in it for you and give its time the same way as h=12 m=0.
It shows h=1 m=38
